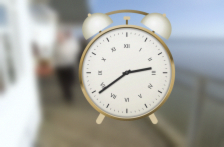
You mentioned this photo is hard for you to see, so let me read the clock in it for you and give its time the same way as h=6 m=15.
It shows h=2 m=39
